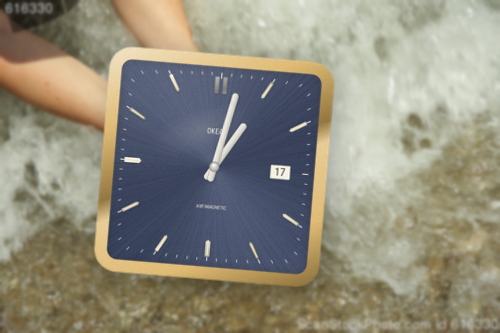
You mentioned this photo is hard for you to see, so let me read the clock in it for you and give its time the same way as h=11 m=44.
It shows h=1 m=2
